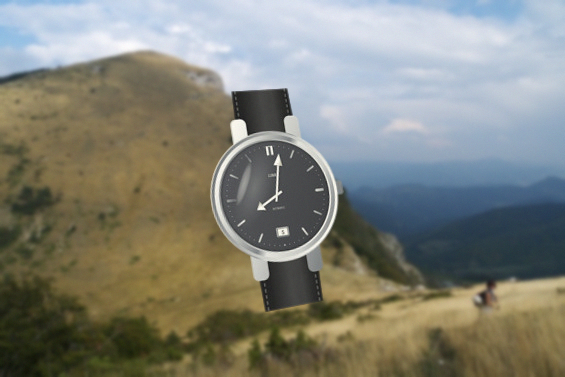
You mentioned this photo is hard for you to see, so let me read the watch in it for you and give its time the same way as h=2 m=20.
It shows h=8 m=2
